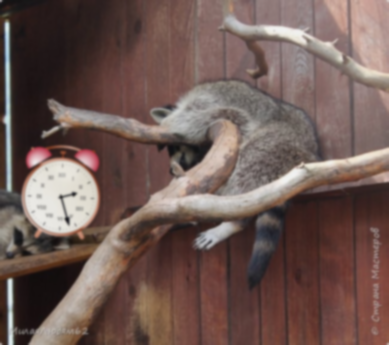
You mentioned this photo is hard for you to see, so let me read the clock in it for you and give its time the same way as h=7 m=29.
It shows h=2 m=27
